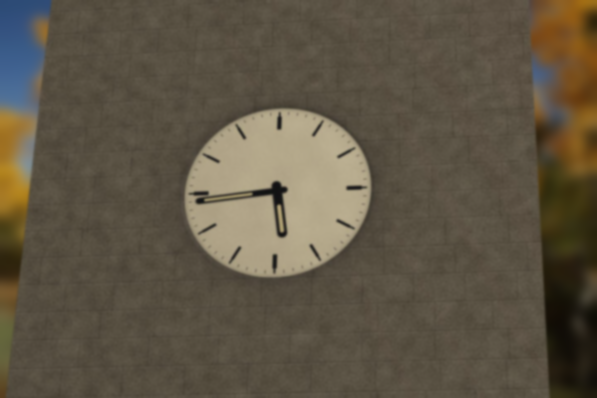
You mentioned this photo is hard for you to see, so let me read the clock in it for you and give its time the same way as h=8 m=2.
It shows h=5 m=44
